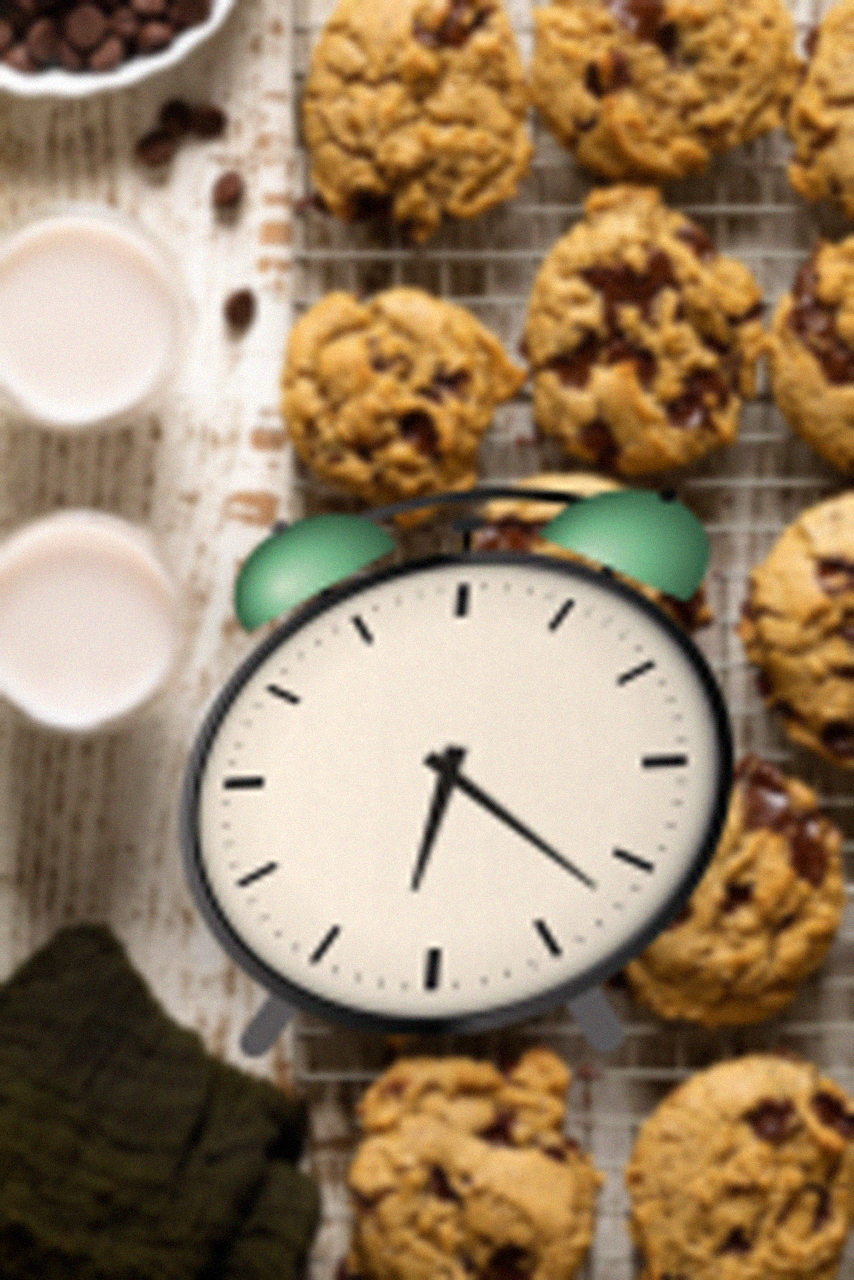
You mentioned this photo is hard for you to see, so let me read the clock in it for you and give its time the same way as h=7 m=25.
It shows h=6 m=22
